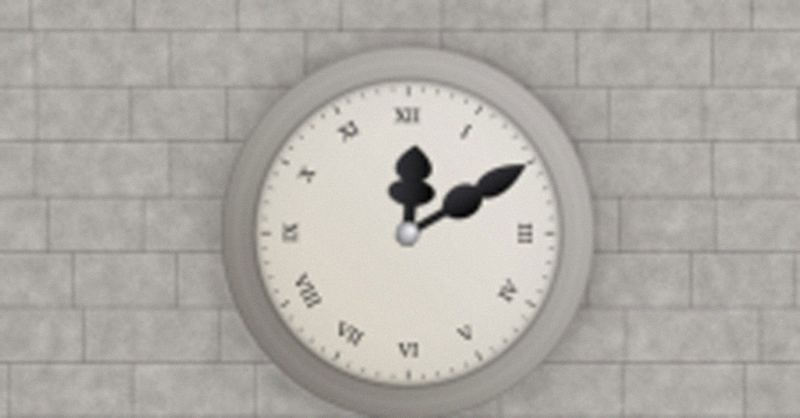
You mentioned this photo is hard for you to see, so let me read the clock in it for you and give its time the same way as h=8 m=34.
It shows h=12 m=10
